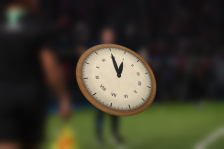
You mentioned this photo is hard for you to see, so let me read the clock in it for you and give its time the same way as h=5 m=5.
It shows h=1 m=0
